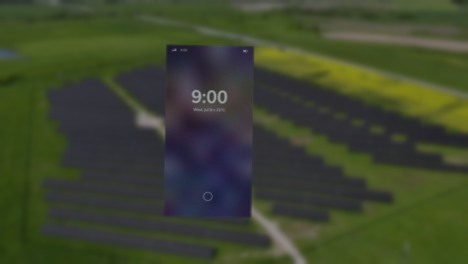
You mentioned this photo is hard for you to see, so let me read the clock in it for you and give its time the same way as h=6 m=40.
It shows h=9 m=0
